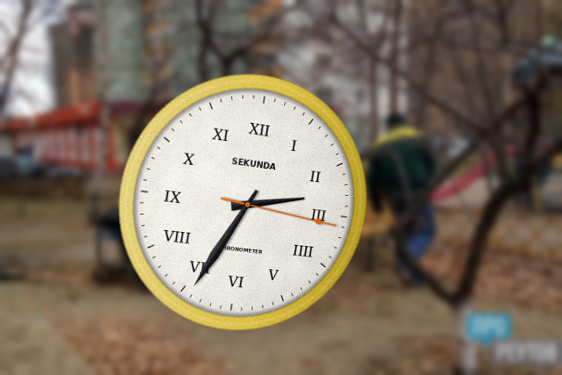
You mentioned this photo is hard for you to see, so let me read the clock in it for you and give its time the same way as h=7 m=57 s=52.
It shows h=2 m=34 s=16
